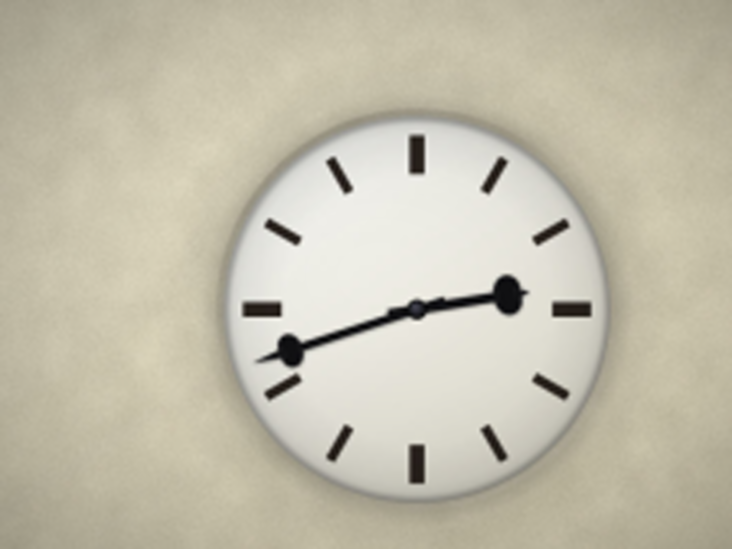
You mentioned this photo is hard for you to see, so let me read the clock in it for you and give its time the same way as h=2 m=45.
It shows h=2 m=42
